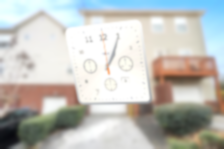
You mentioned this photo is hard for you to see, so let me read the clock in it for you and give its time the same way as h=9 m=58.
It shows h=1 m=5
